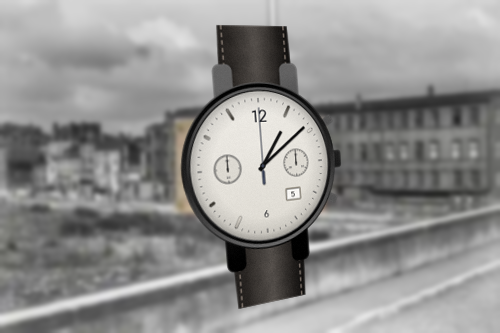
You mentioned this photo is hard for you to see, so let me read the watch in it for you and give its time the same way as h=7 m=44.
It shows h=1 m=9
